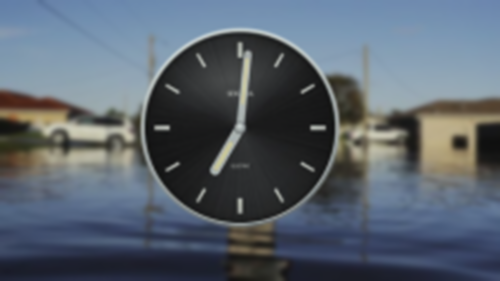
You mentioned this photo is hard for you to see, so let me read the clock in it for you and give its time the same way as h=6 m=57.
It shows h=7 m=1
